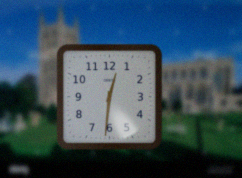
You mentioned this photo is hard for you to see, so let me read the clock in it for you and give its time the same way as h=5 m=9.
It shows h=12 m=31
